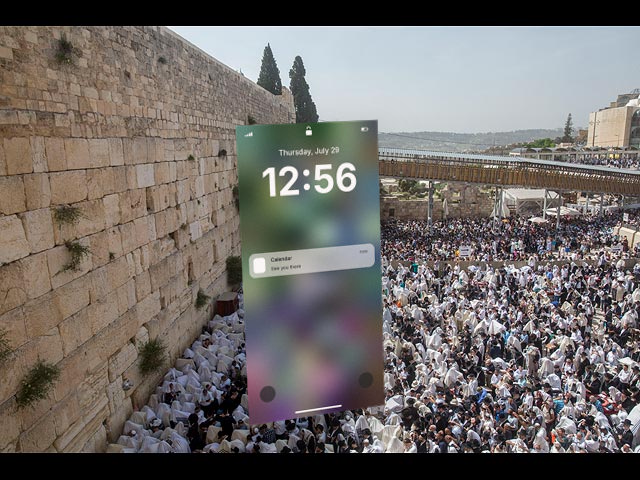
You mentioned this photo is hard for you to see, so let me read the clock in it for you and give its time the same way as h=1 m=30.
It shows h=12 m=56
